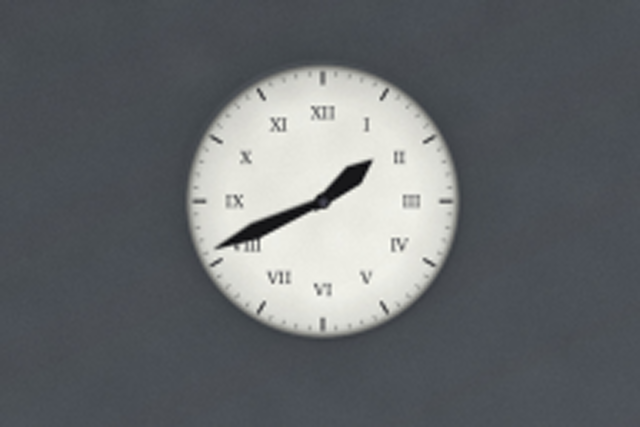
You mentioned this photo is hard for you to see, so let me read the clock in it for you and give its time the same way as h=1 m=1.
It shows h=1 m=41
